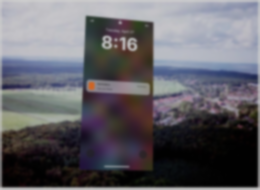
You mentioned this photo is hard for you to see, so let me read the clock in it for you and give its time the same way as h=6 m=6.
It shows h=8 m=16
